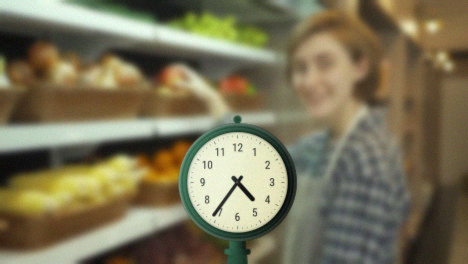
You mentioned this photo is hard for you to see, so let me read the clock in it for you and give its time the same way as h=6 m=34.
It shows h=4 m=36
